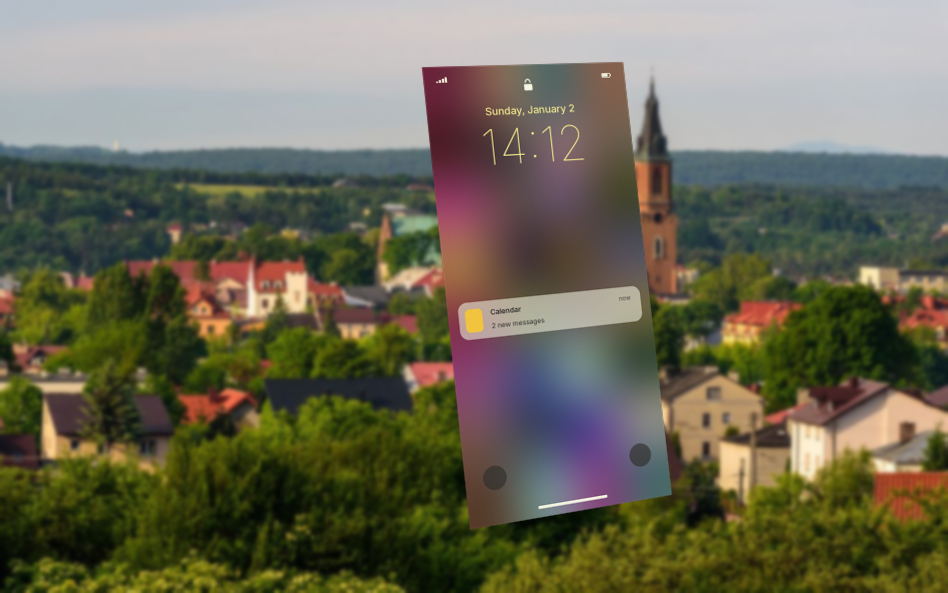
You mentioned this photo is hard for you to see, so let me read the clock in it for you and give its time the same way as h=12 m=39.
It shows h=14 m=12
